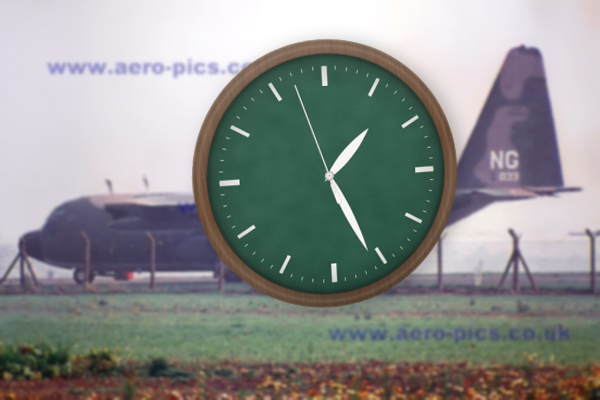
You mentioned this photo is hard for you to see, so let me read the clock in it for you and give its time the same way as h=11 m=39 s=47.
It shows h=1 m=25 s=57
